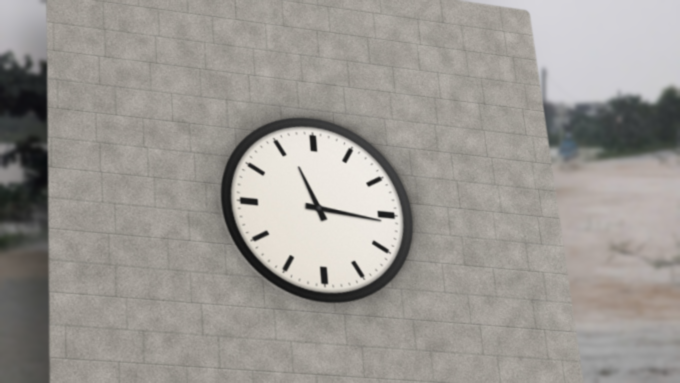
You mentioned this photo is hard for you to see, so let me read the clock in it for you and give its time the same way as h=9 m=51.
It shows h=11 m=16
